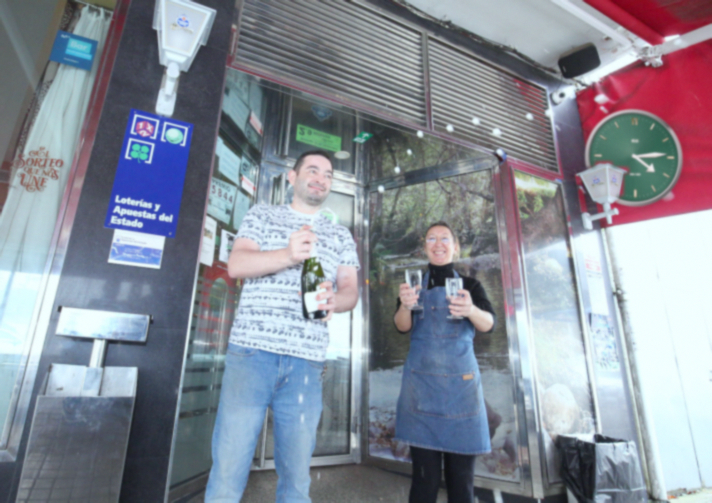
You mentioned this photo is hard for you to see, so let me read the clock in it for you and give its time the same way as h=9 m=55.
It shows h=4 m=14
